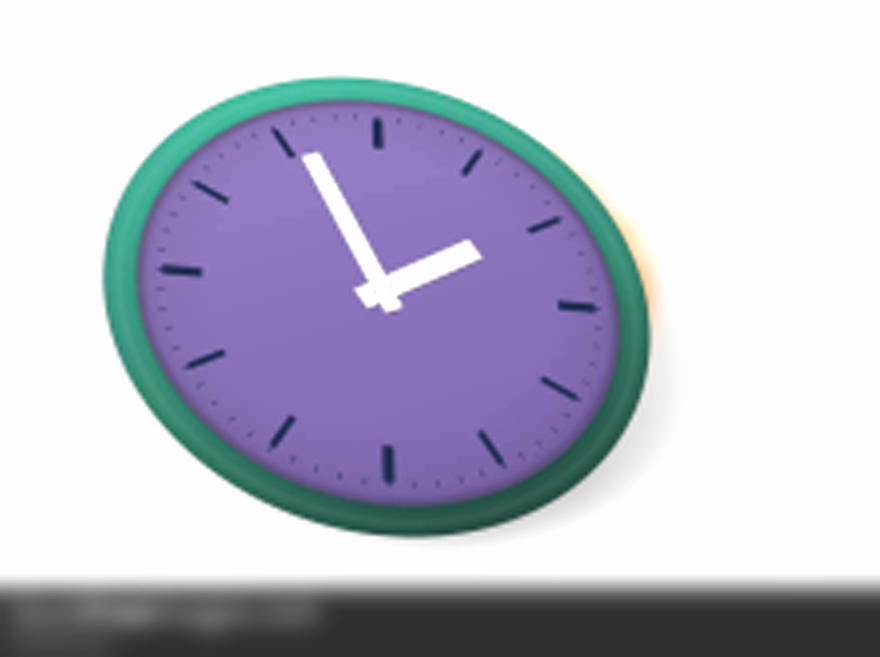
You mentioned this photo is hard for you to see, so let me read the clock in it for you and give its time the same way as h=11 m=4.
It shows h=1 m=56
